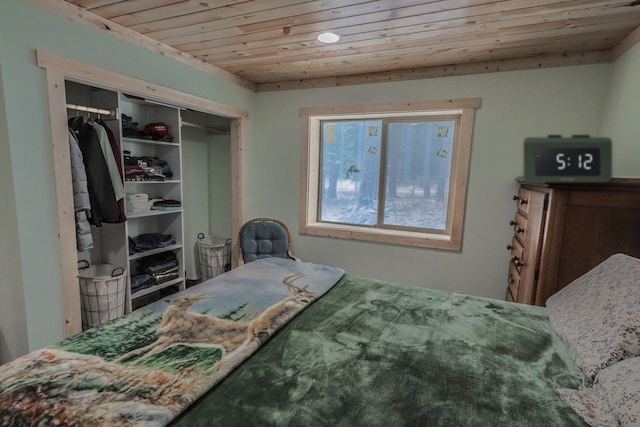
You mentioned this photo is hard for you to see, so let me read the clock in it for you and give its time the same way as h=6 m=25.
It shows h=5 m=12
